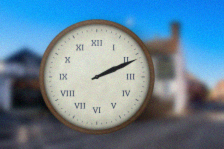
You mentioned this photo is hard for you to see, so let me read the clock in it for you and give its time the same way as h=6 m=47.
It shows h=2 m=11
